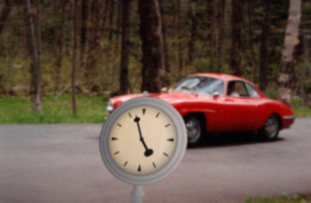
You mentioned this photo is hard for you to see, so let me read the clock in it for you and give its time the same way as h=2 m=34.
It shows h=4 m=57
